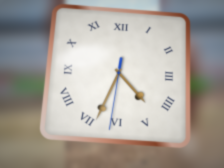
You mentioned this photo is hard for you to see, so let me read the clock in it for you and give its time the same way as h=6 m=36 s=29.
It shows h=4 m=33 s=31
